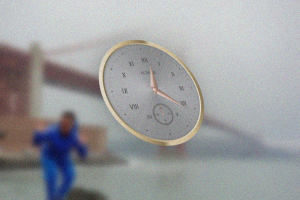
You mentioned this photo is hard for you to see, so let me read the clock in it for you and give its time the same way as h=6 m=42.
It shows h=12 m=21
